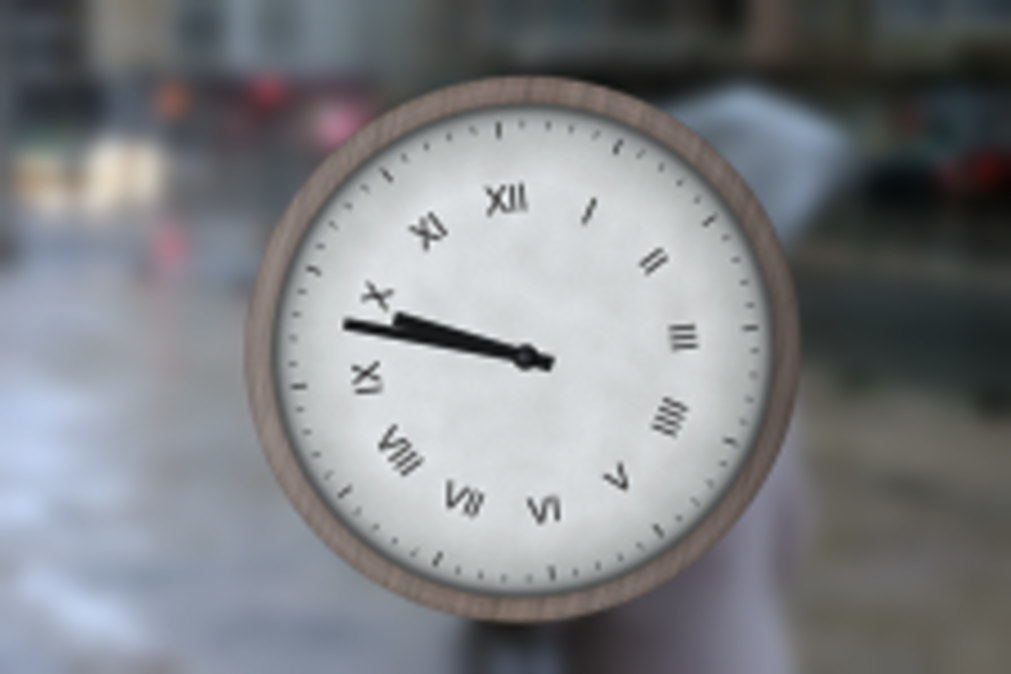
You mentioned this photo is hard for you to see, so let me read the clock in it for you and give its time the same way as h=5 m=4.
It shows h=9 m=48
